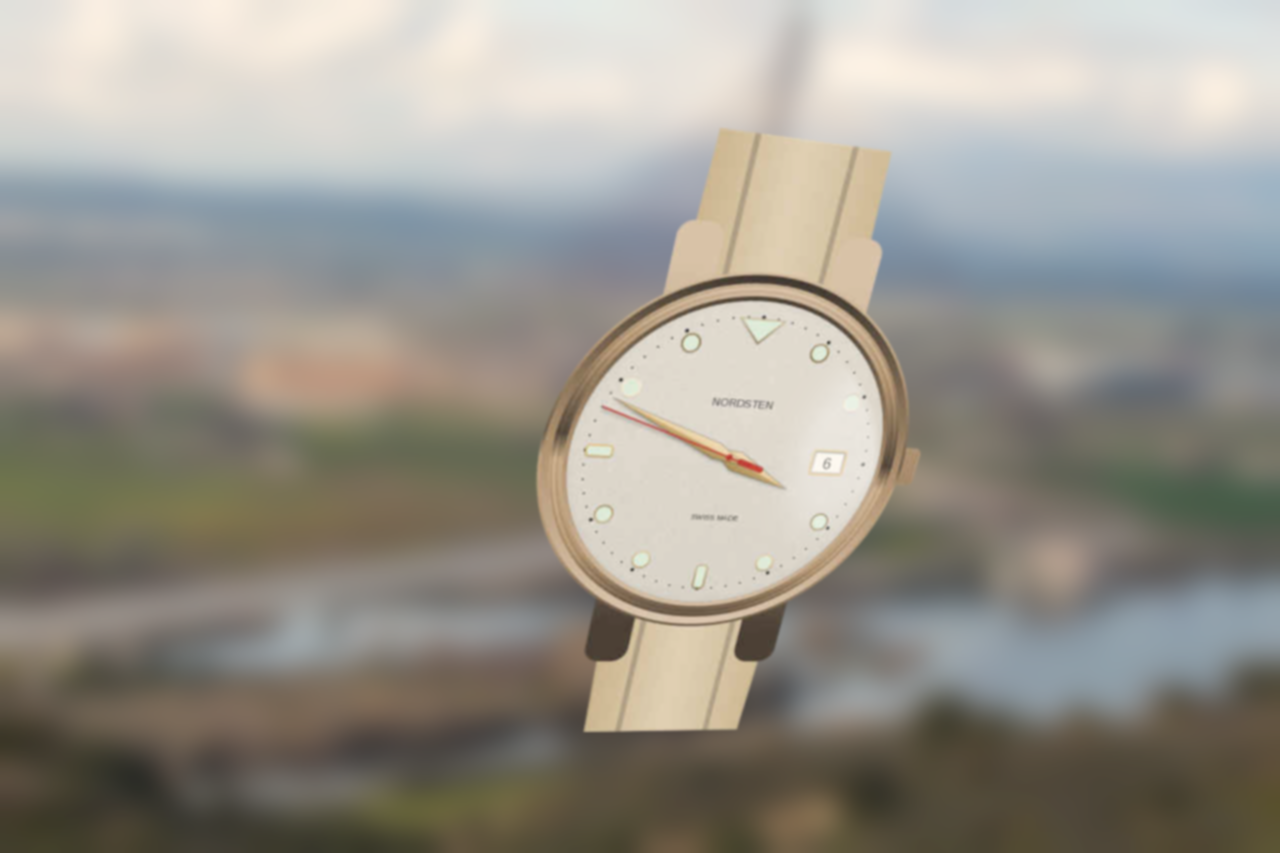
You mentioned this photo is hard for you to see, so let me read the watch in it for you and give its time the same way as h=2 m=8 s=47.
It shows h=3 m=48 s=48
